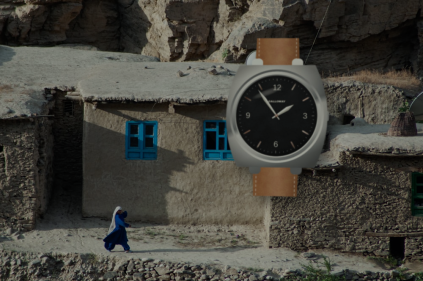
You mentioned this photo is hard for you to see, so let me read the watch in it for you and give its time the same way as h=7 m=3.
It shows h=1 m=54
